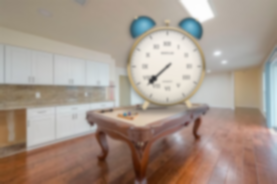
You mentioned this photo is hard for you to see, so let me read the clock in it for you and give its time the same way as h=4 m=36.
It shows h=7 m=38
